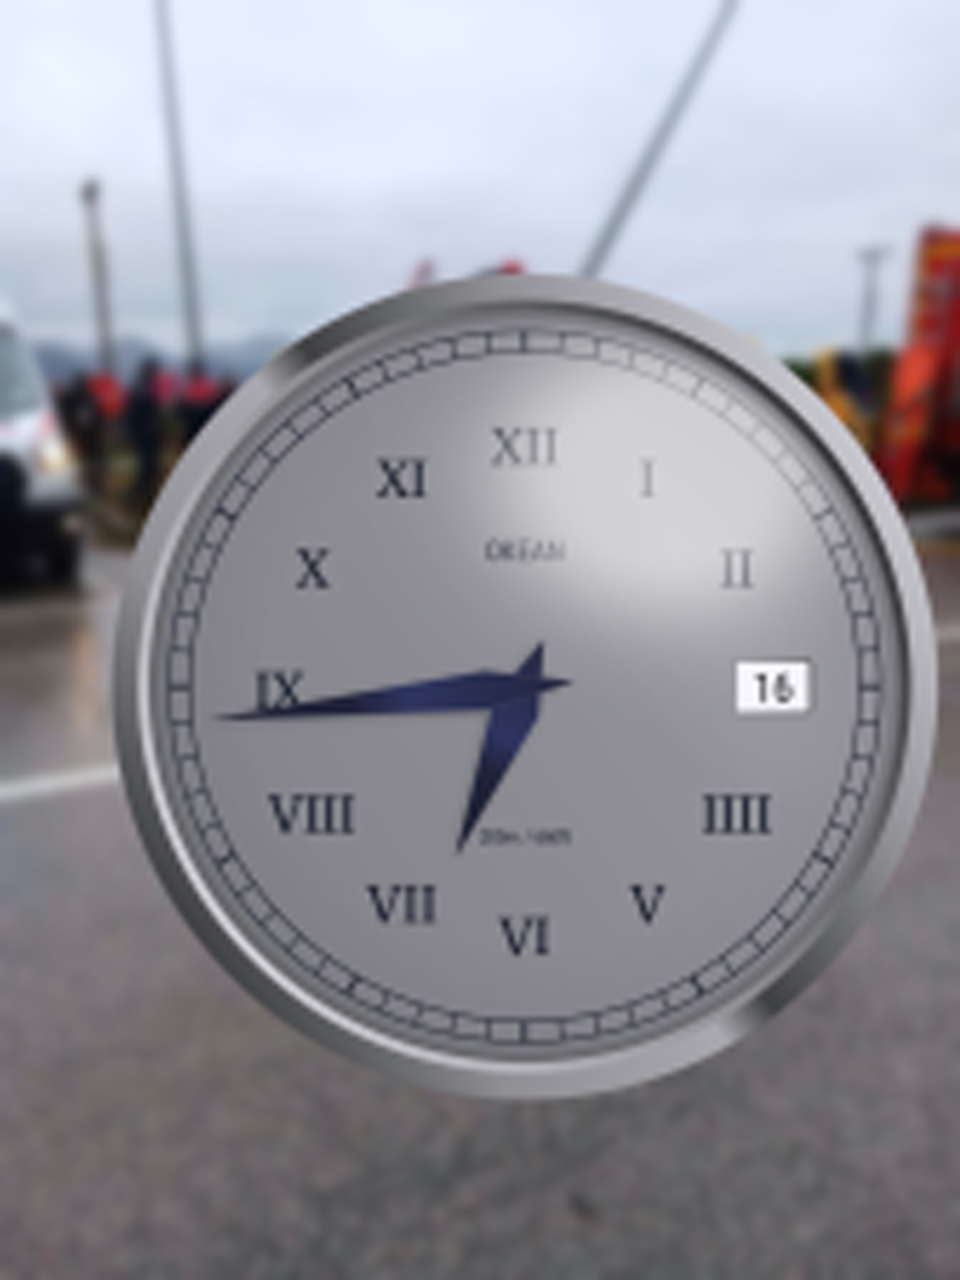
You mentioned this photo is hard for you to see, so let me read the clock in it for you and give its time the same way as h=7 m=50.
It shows h=6 m=44
